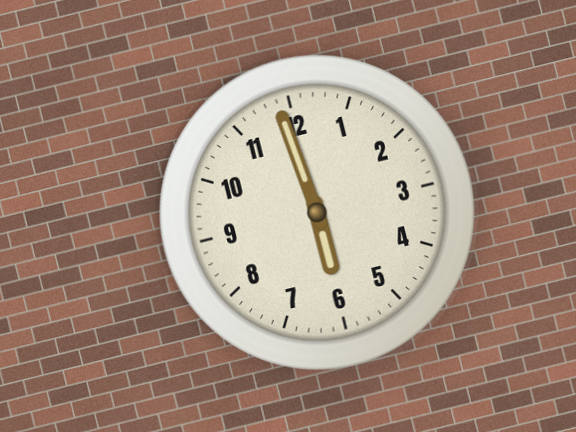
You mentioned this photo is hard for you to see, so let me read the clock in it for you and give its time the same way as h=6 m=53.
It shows h=5 m=59
